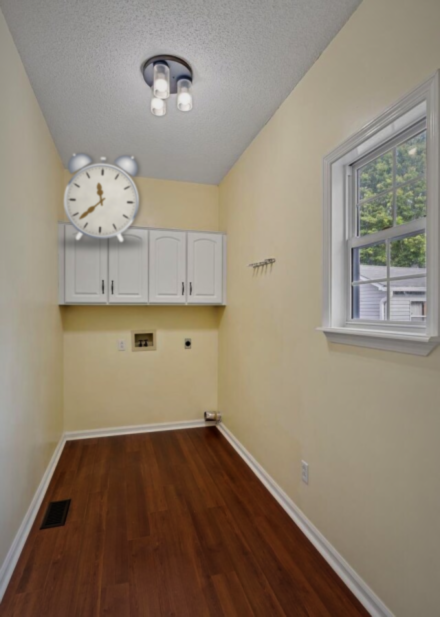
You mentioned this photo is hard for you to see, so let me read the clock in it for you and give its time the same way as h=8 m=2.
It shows h=11 m=38
